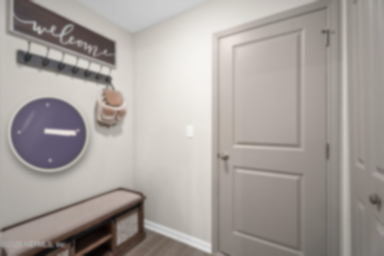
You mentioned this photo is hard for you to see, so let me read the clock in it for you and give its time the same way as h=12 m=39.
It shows h=3 m=16
